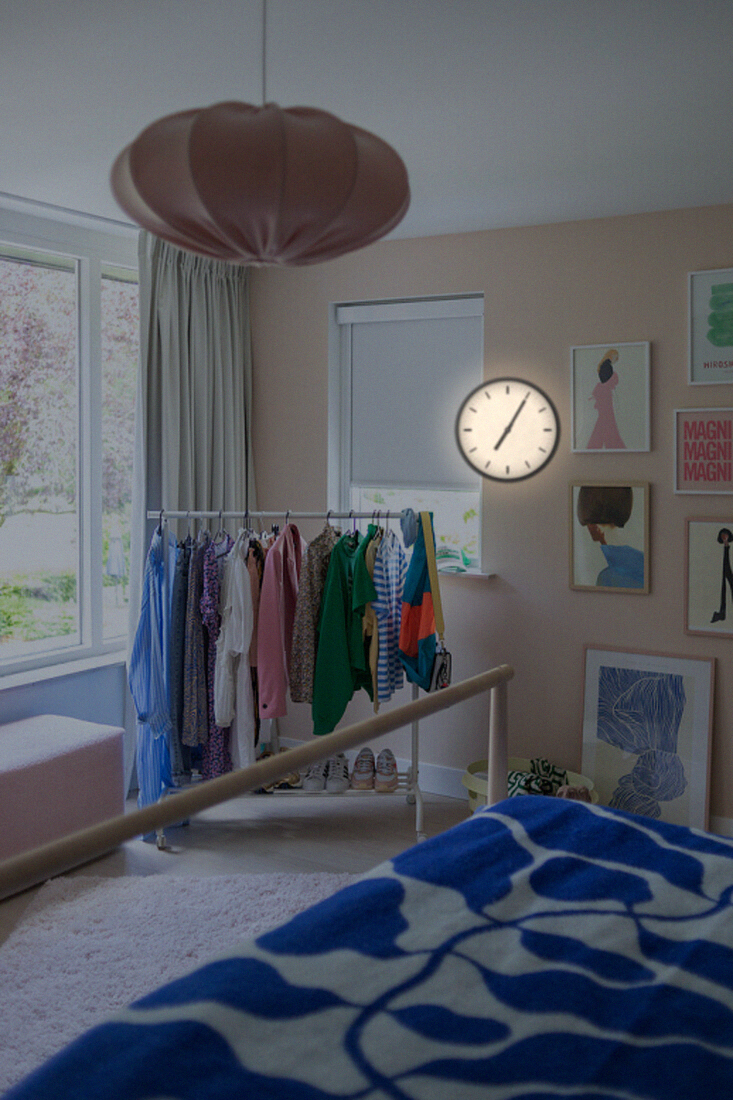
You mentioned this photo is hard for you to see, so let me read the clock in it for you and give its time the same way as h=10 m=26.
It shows h=7 m=5
